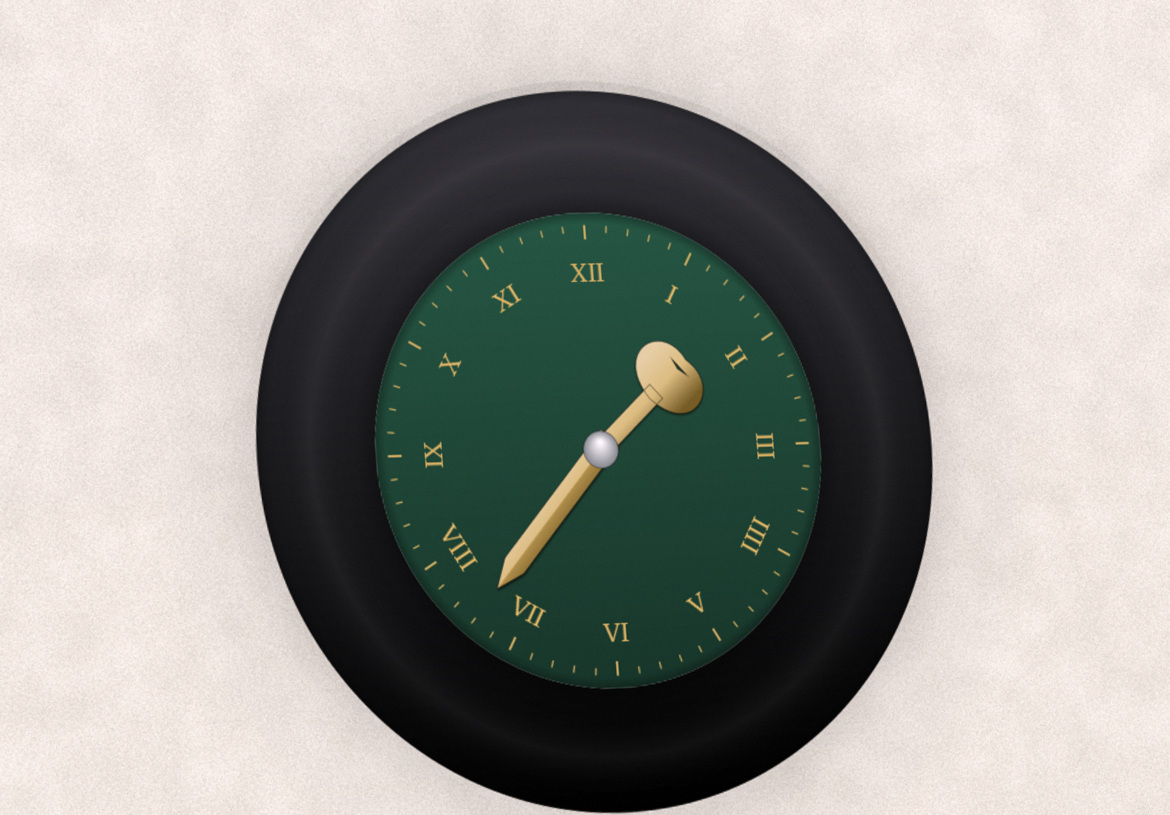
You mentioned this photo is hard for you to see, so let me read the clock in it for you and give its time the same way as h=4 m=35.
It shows h=1 m=37
